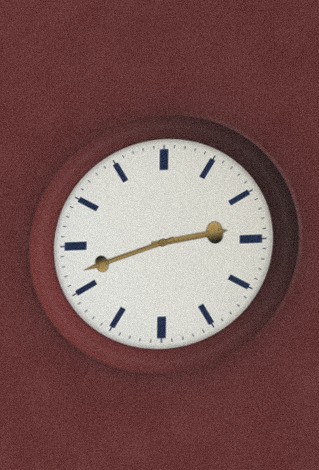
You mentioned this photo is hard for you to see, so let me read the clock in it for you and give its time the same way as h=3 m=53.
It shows h=2 m=42
